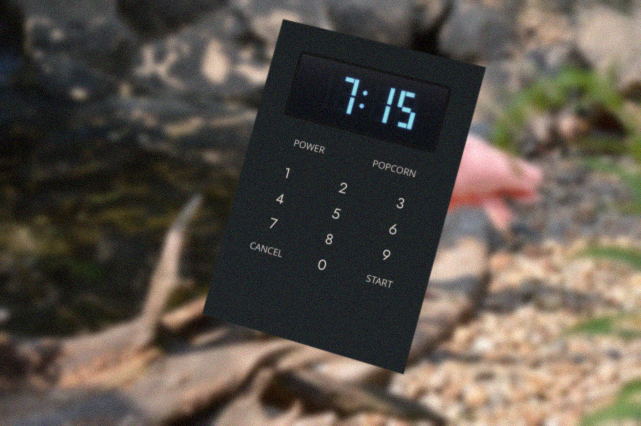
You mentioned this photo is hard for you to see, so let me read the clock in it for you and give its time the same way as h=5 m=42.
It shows h=7 m=15
